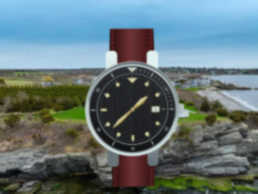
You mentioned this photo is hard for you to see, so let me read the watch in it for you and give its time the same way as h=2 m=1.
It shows h=1 m=38
